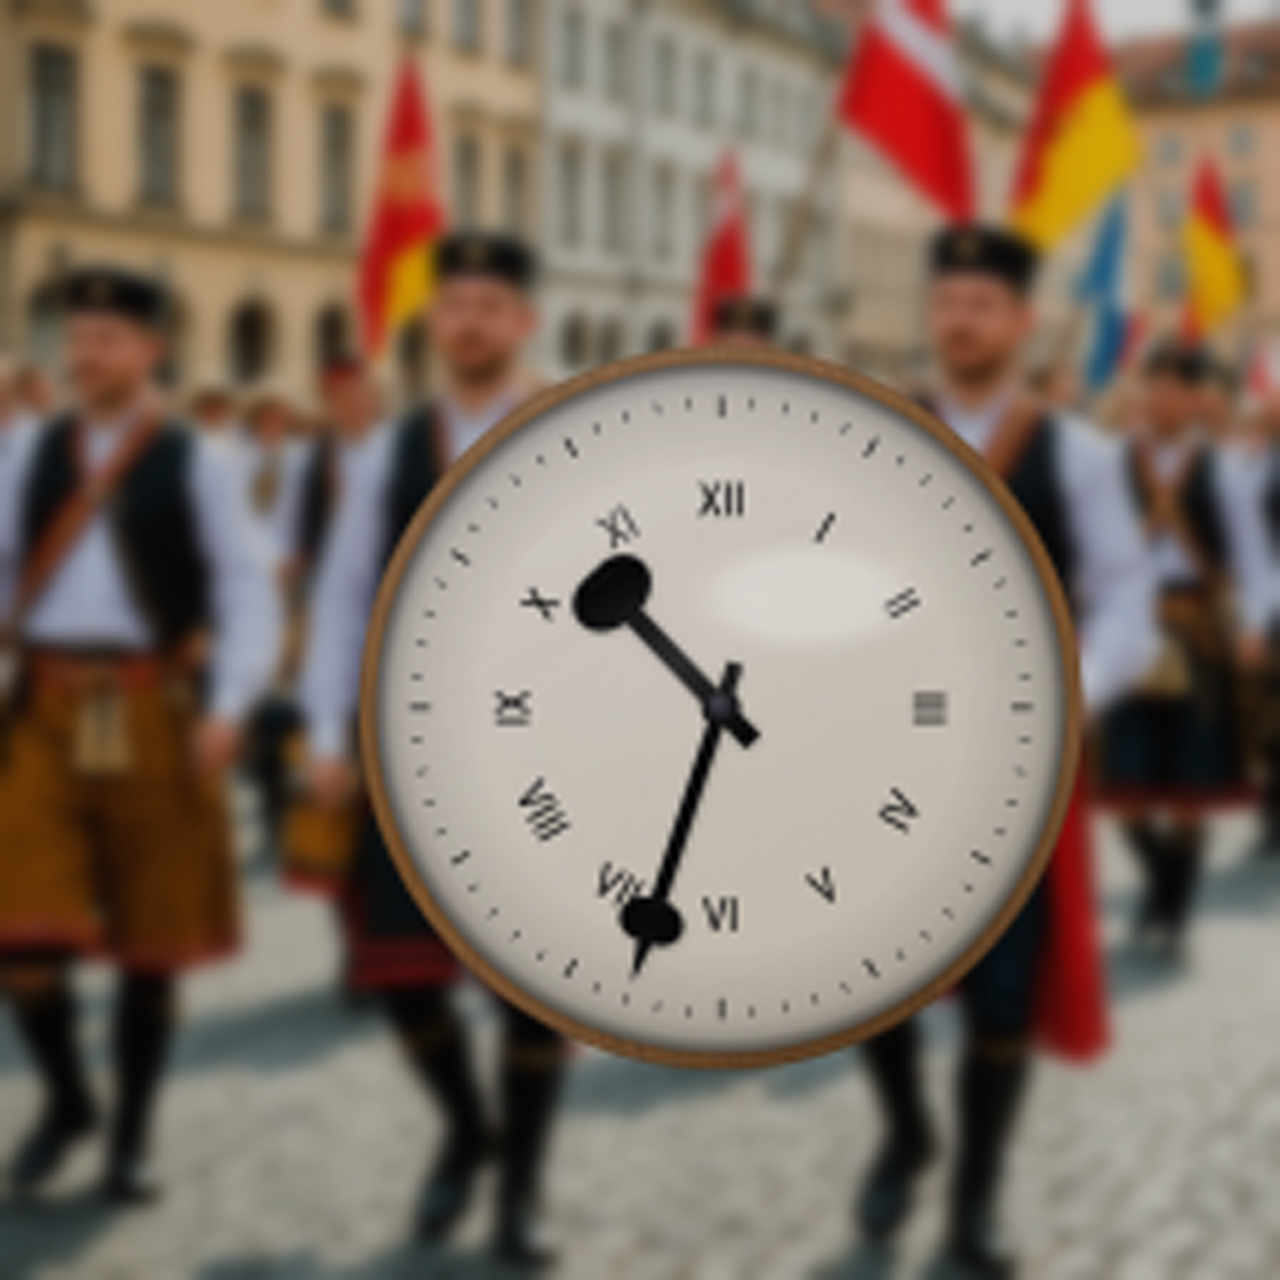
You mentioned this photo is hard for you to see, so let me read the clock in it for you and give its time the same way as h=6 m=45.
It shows h=10 m=33
